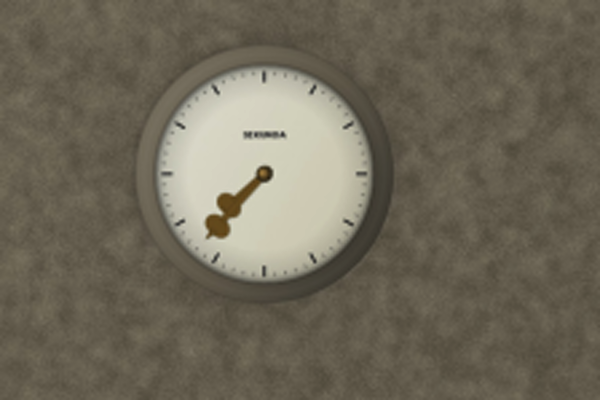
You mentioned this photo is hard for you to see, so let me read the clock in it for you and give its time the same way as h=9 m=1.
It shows h=7 m=37
